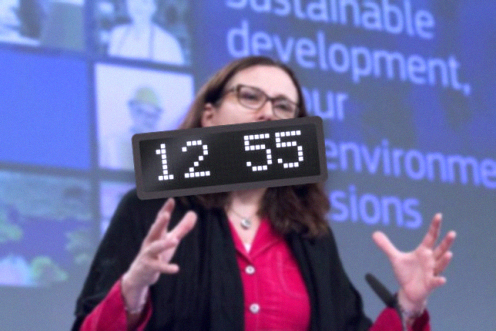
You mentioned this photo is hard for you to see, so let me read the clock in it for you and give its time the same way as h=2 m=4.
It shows h=12 m=55
